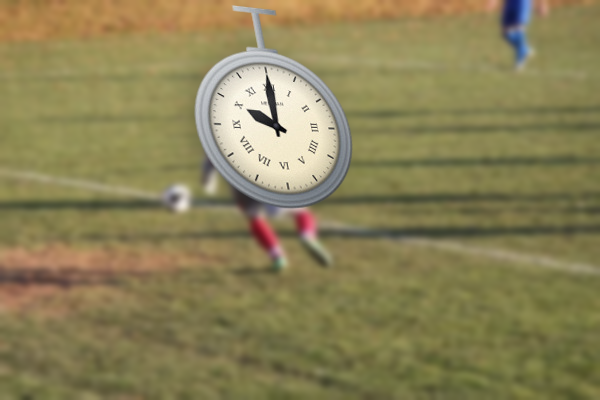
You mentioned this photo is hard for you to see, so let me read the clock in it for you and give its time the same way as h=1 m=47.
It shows h=10 m=0
